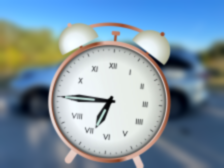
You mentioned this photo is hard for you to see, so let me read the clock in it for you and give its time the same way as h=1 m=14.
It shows h=6 m=45
